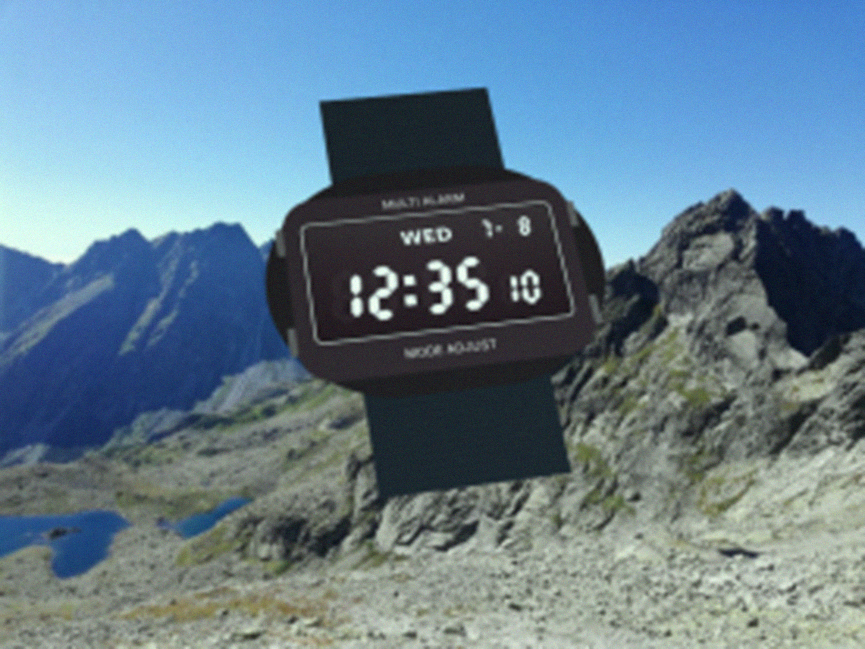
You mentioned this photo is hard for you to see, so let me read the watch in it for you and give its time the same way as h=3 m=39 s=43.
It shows h=12 m=35 s=10
